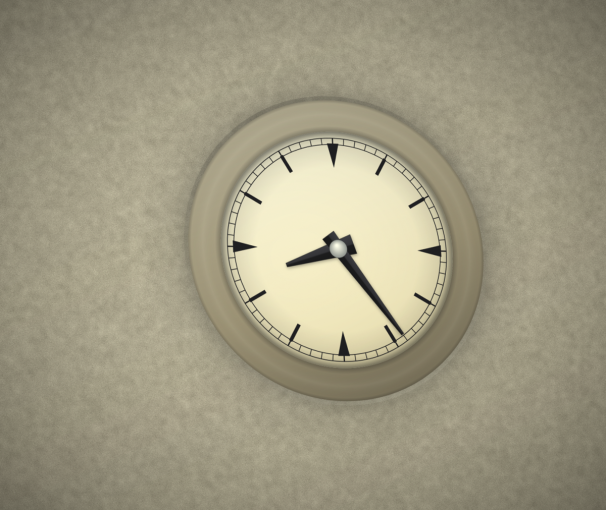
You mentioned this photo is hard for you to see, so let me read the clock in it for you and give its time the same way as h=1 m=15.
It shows h=8 m=24
